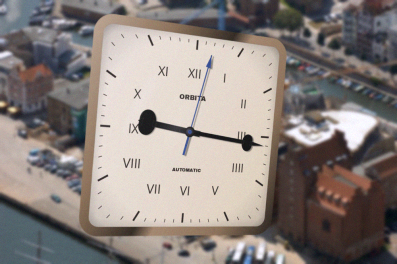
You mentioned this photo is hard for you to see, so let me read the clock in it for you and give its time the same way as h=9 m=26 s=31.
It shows h=9 m=16 s=2
